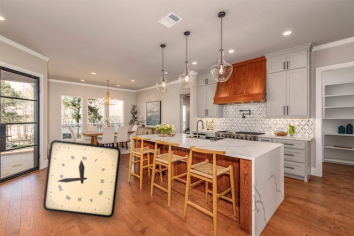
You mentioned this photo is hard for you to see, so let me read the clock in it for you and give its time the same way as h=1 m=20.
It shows h=11 m=43
